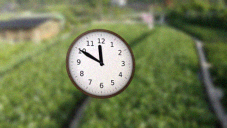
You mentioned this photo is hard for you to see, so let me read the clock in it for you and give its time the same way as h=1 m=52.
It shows h=11 m=50
